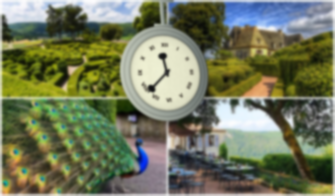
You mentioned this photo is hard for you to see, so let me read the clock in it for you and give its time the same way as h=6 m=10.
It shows h=11 m=38
